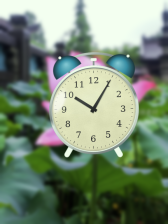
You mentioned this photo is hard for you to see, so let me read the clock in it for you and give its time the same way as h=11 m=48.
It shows h=10 m=5
